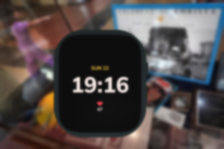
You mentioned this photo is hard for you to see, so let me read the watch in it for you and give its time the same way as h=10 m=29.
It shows h=19 m=16
